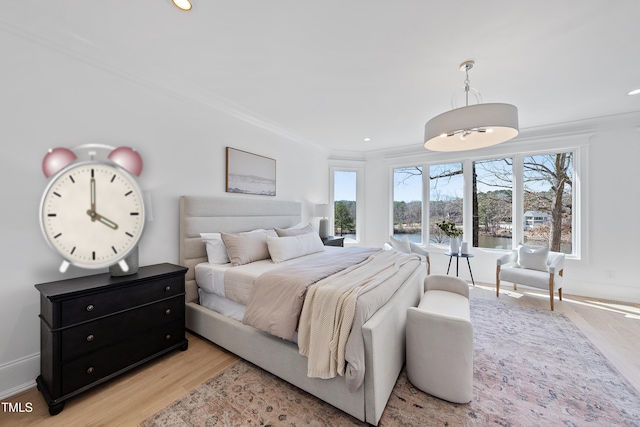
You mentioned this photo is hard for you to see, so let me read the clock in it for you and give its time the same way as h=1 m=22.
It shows h=4 m=0
